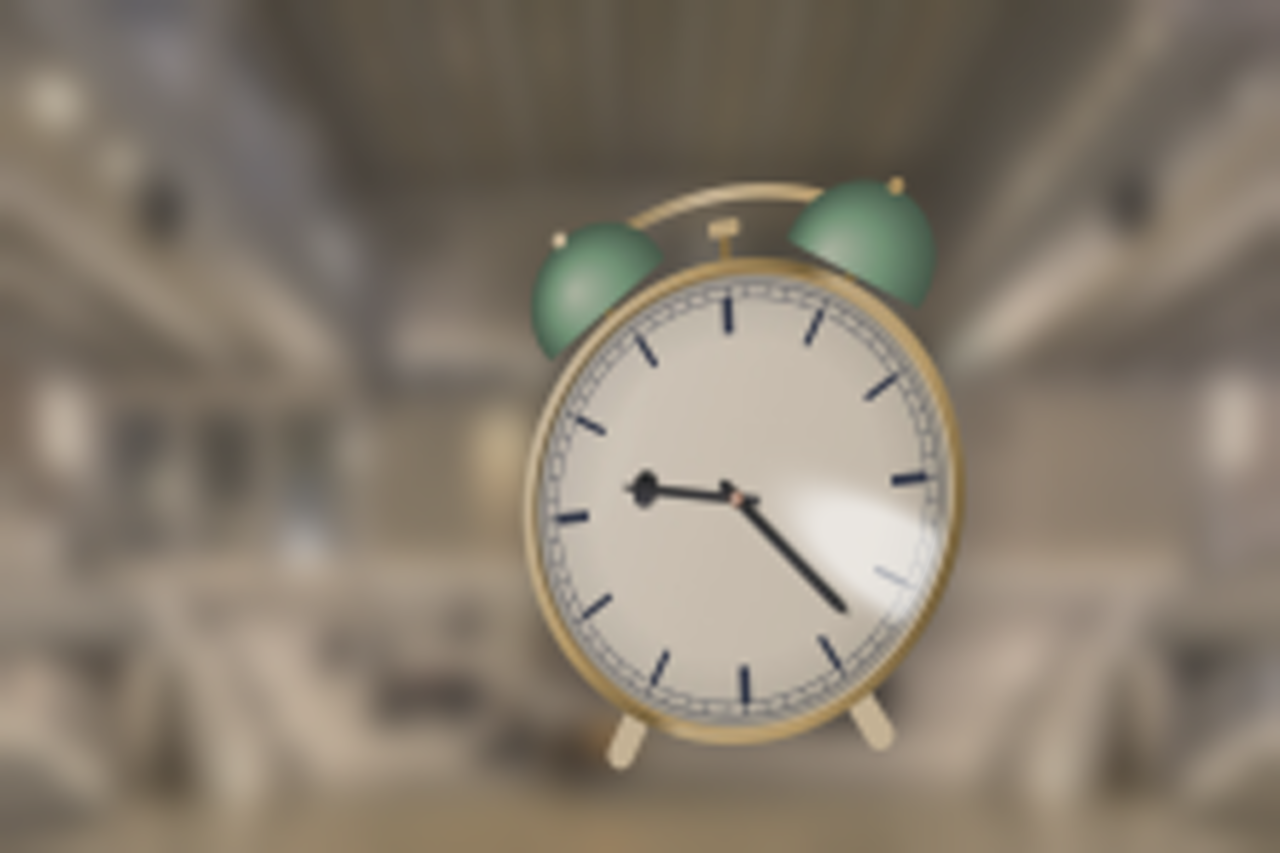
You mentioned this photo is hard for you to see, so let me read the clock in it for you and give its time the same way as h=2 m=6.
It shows h=9 m=23
